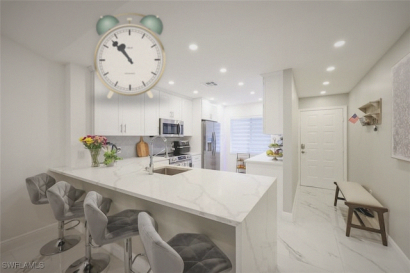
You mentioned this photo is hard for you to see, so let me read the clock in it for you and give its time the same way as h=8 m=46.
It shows h=10 m=53
